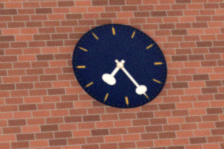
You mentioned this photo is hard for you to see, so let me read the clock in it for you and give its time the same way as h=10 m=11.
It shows h=7 m=25
